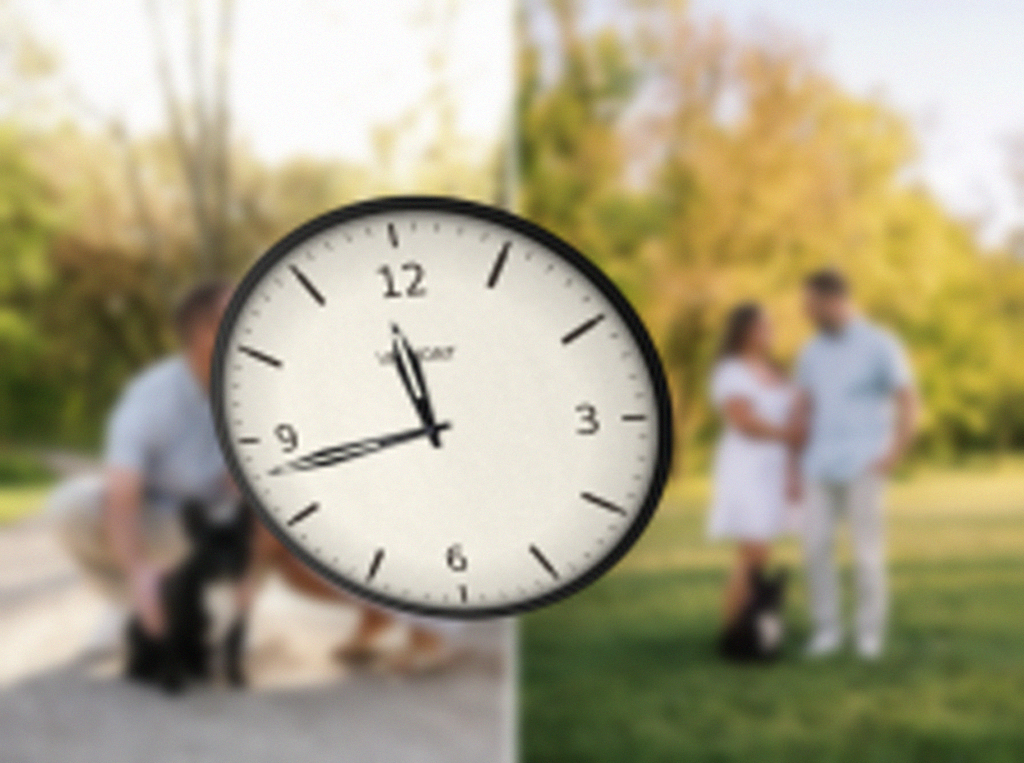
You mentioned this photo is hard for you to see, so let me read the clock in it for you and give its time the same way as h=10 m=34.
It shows h=11 m=43
